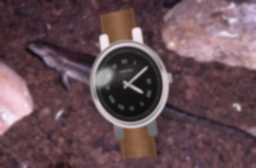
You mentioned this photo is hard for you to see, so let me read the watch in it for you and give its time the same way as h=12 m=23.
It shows h=4 m=10
